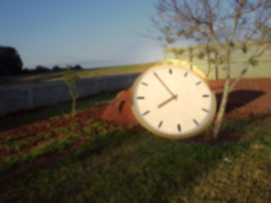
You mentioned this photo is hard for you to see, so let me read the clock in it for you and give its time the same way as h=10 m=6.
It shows h=7 m=55
